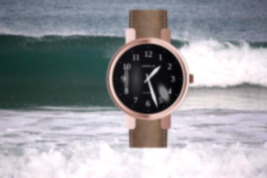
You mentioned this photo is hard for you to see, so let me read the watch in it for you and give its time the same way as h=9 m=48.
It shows h=1 m=27
